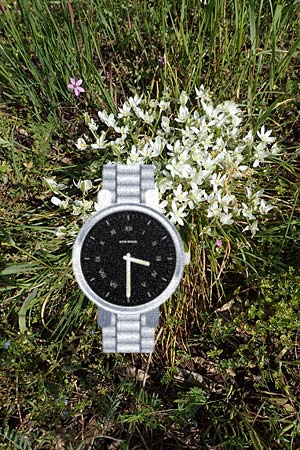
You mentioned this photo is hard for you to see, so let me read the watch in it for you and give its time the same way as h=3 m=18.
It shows h=3 m=30
